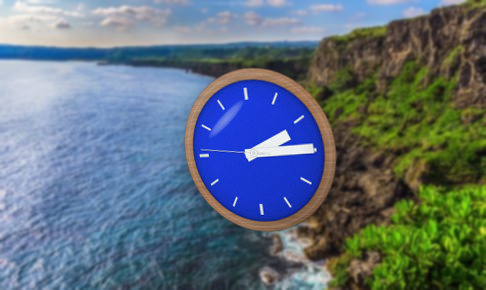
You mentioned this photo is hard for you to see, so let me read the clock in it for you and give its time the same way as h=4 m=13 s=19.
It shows h=2 m=14 s=46
